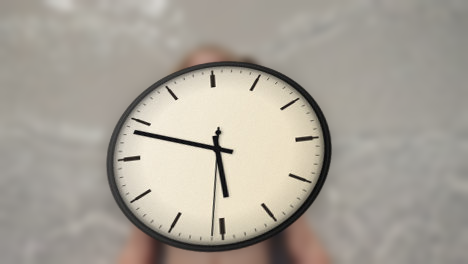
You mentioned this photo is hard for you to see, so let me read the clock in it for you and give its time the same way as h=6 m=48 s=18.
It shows h=5 m=48 s=31
